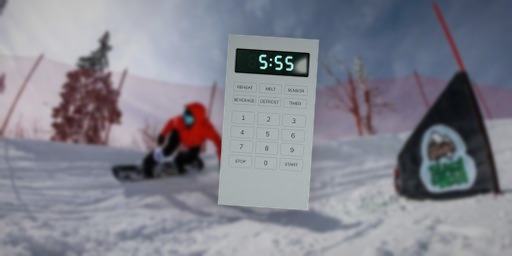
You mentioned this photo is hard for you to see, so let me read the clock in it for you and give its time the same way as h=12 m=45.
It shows h=5 m=55
